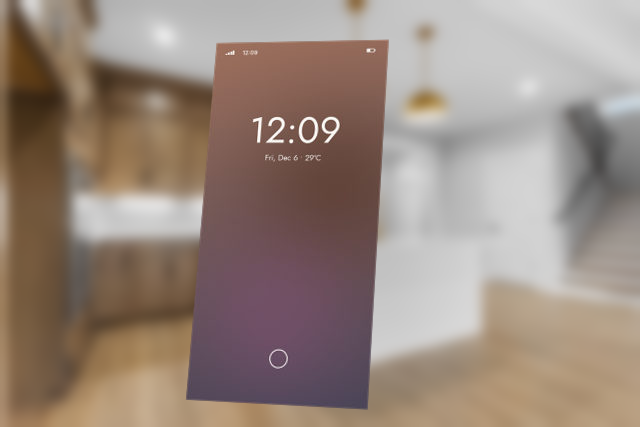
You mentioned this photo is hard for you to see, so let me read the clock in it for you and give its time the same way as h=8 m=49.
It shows h=12 m=9
